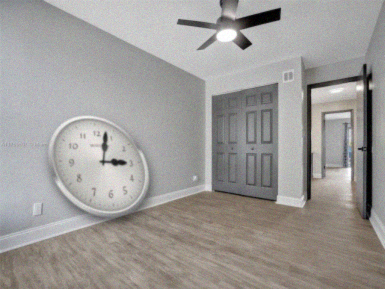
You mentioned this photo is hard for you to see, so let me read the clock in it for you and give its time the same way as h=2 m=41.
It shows h=3 m=3
